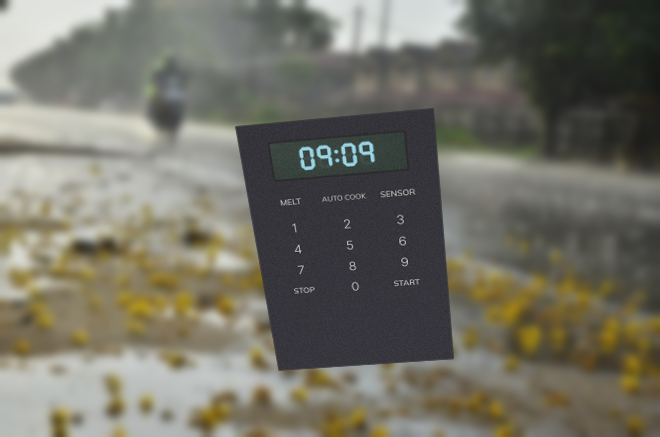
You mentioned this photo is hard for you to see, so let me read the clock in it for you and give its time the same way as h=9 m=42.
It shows h=9 m=9
